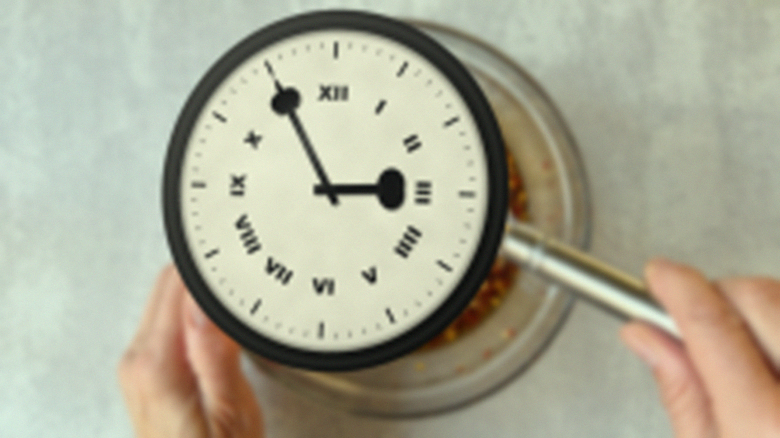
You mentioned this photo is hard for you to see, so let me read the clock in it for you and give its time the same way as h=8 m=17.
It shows h=2 m=55
